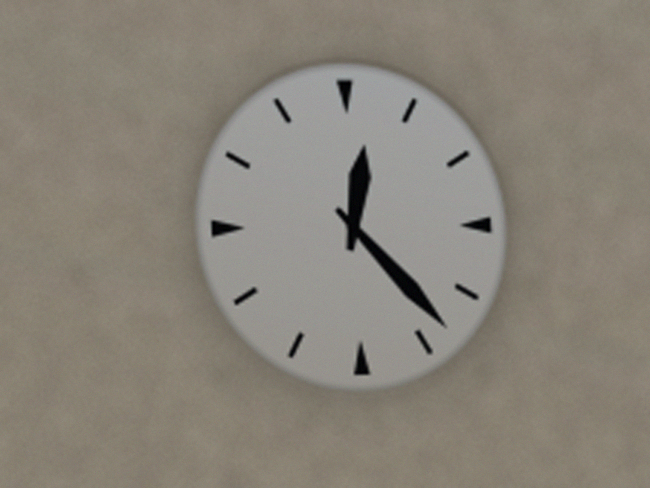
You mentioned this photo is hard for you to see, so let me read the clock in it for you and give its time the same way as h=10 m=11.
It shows h=12 m=23
